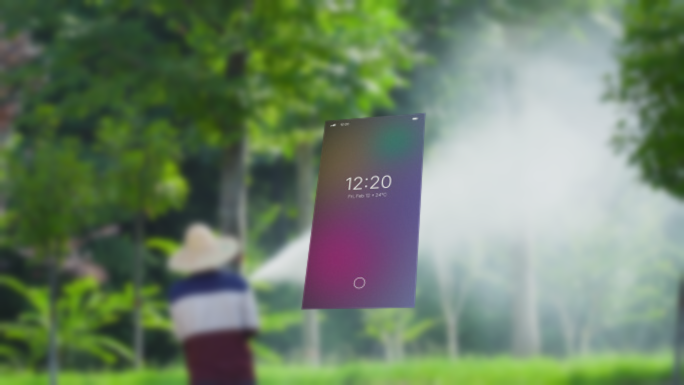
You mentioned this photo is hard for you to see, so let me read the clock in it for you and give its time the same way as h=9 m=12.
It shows h=12 m=20
